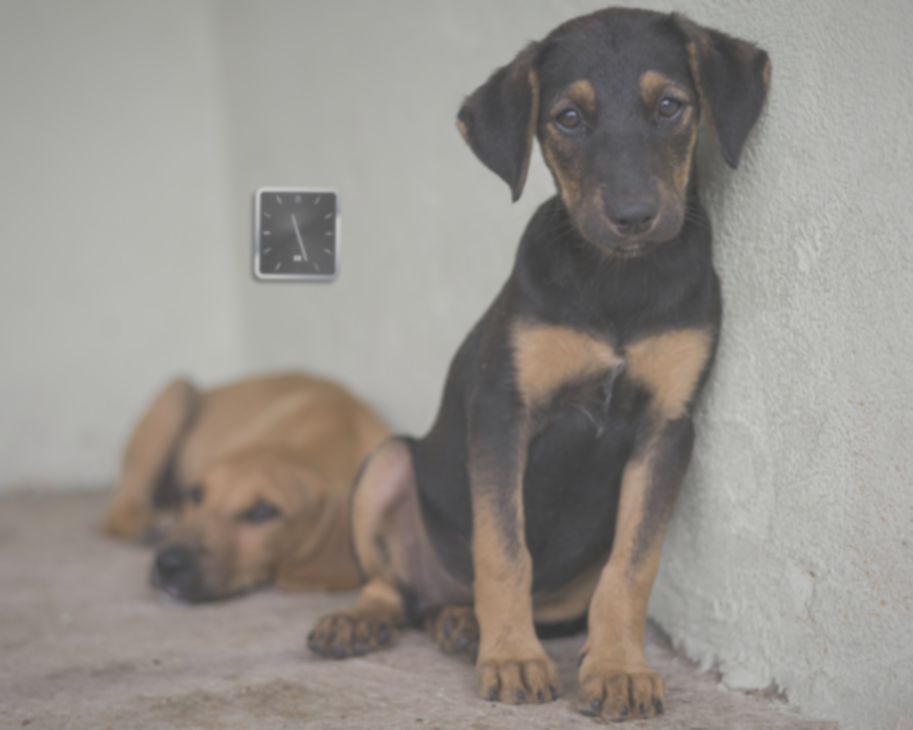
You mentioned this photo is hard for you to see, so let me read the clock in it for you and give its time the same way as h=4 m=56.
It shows h=11 m=27
